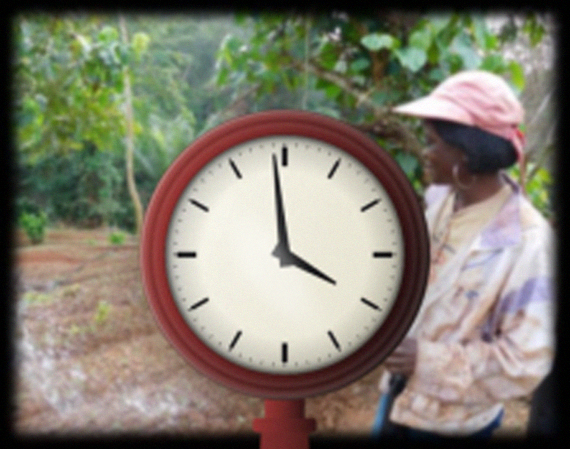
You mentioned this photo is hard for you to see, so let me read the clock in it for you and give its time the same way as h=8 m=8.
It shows h=3 m=59
